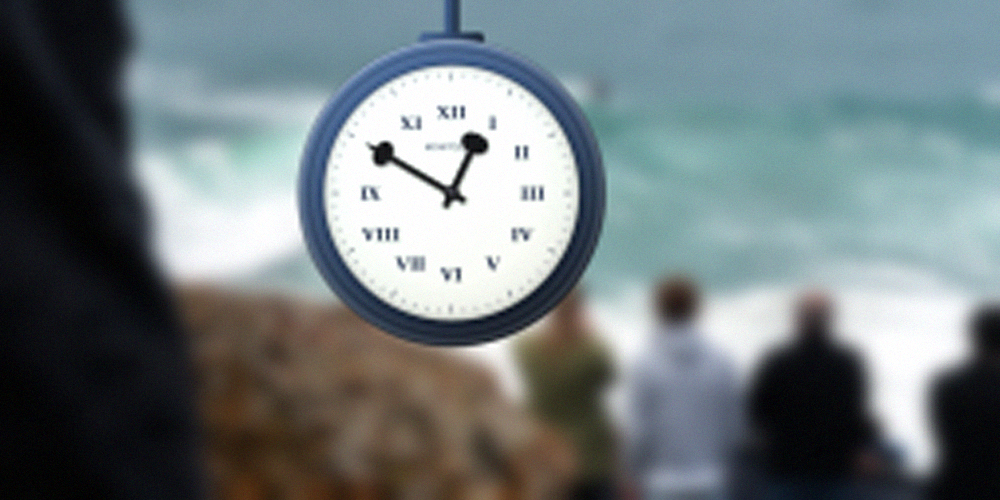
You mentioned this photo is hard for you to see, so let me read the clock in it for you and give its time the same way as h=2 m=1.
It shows h=12 m=50
